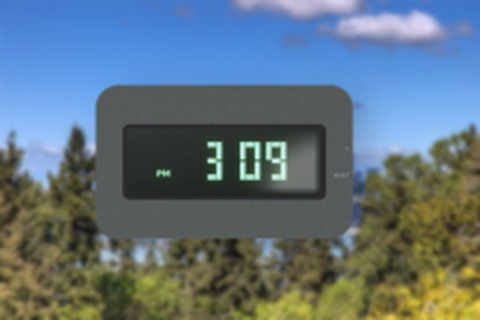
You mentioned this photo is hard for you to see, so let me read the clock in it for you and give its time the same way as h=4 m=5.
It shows h=3 m=9
